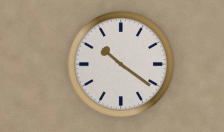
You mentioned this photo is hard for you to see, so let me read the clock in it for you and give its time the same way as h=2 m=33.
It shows h=10 m=21
